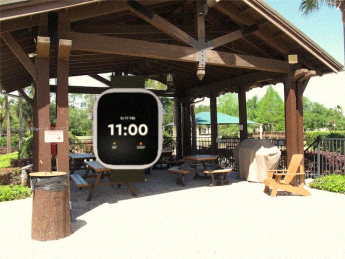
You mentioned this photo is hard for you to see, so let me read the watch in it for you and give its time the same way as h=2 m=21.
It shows h=11 m=0
